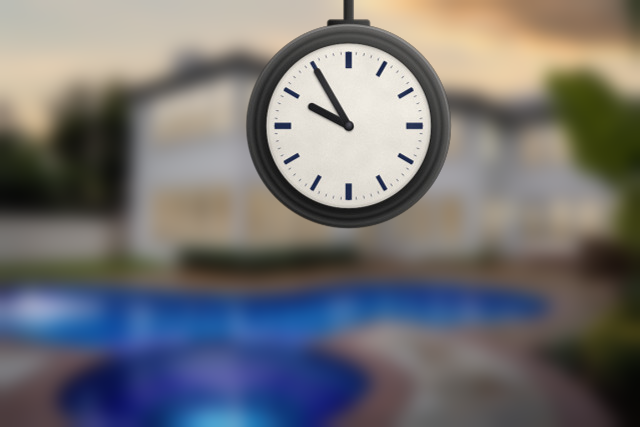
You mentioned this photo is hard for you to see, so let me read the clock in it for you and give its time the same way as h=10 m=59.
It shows h=9 m=55
